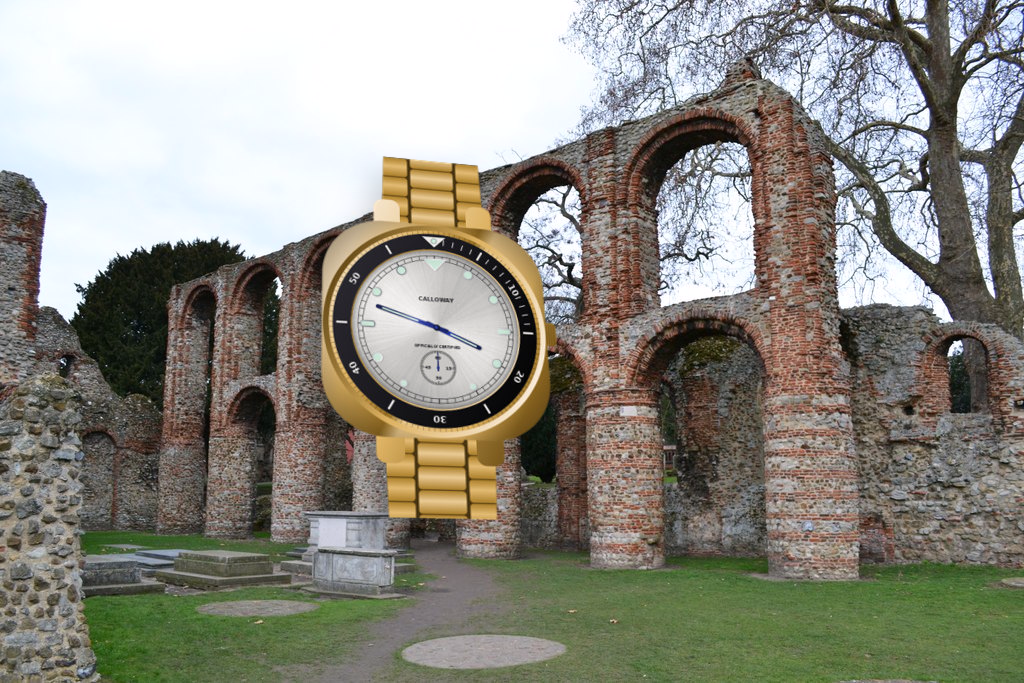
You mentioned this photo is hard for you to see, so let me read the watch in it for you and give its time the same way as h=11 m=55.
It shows h=3 m=48
